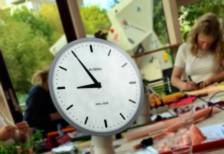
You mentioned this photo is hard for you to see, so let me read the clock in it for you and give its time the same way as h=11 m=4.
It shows h=8 m=55
